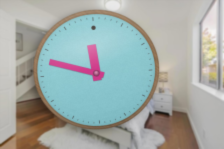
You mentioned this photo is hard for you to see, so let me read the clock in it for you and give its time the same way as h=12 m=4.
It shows h=11 m=48
